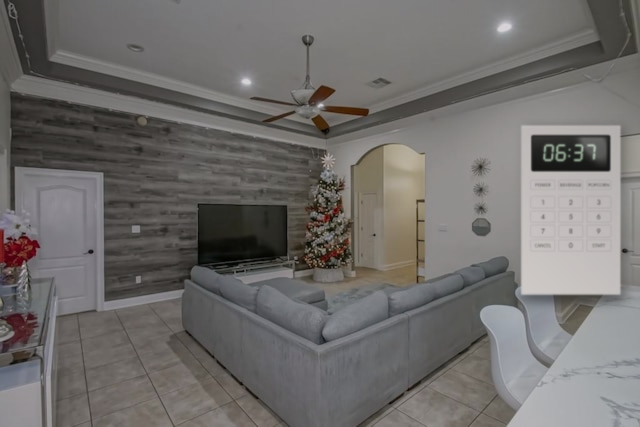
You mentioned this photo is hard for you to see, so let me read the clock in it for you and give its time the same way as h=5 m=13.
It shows h=6 m=37
